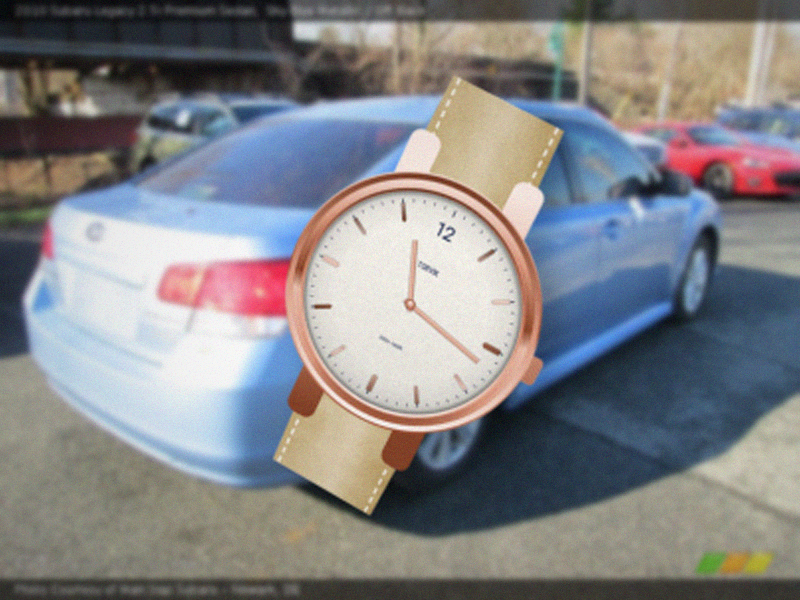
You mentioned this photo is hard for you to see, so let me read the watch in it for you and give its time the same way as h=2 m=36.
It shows h=11 m=17
